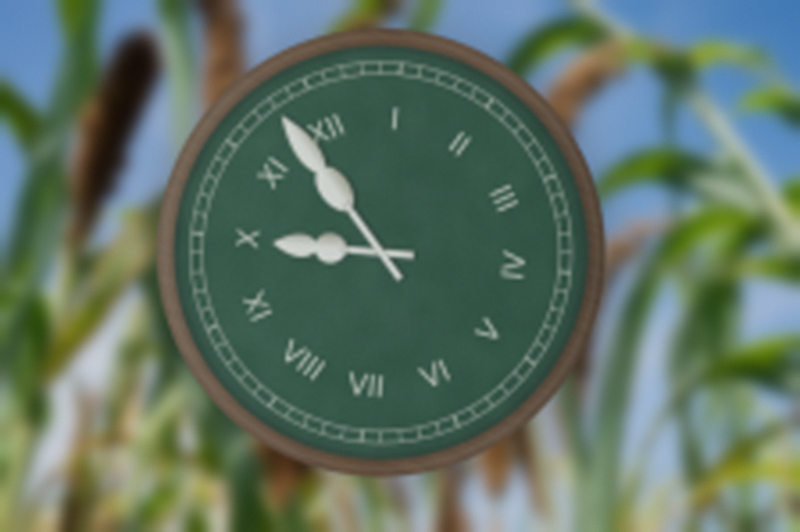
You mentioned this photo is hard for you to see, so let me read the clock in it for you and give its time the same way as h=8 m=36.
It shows h=9 m=58
